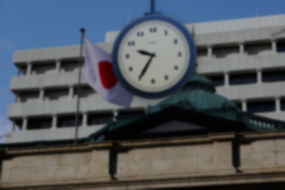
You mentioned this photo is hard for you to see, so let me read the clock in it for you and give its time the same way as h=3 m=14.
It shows h=9 m=35
